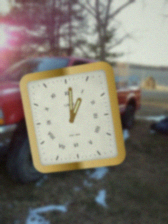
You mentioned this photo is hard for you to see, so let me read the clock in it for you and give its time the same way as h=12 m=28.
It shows h=1 m=1
